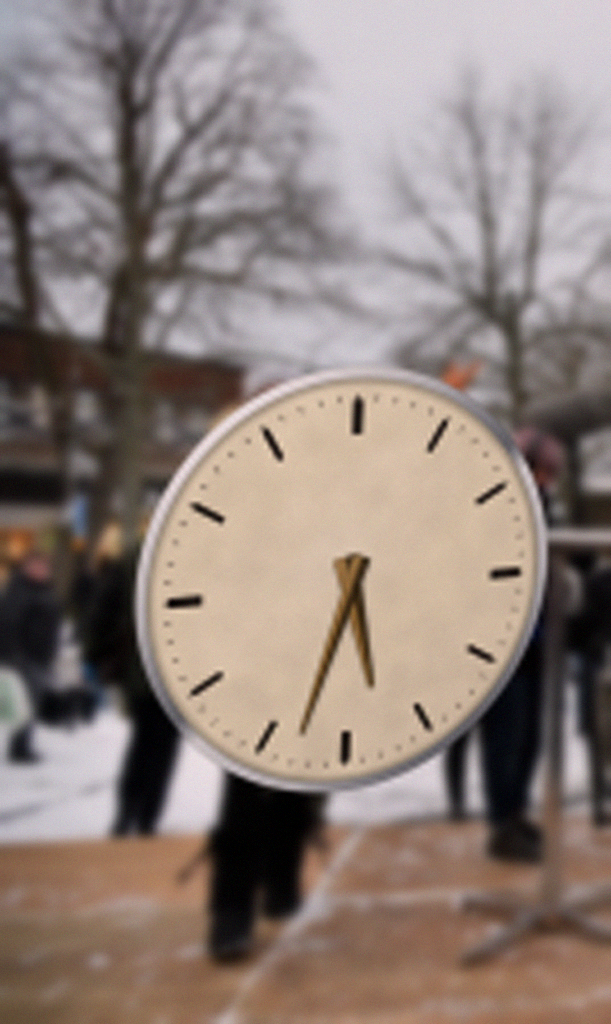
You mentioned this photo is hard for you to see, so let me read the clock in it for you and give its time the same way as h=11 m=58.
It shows h=5 m=33
